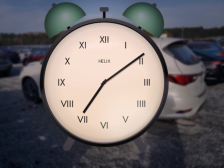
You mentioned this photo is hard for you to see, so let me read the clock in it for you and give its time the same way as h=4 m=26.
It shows h=7 m=9
